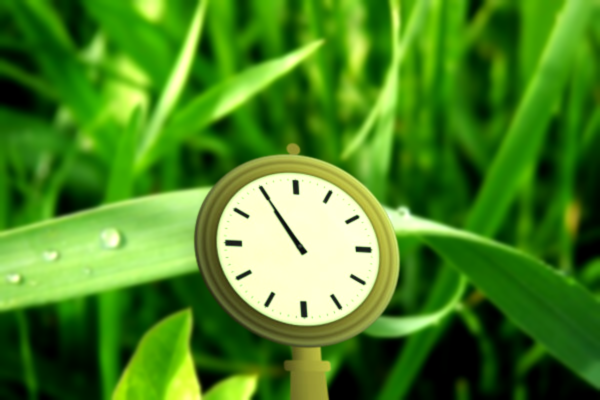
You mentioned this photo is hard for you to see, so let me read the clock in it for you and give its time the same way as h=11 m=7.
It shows h=10 m=55
